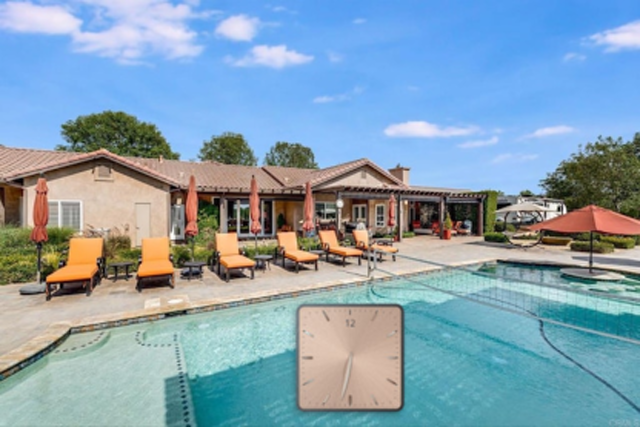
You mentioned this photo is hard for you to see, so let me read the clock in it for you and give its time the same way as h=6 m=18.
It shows h=6 m=32
